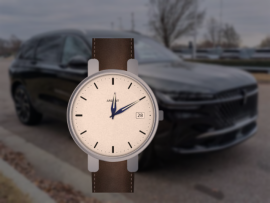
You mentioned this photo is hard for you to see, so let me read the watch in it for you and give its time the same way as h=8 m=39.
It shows h=12 m=10
